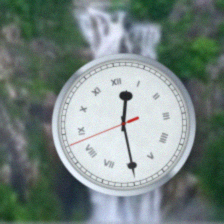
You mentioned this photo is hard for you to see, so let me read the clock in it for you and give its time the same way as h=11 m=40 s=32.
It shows h=12 m=29 s=43
